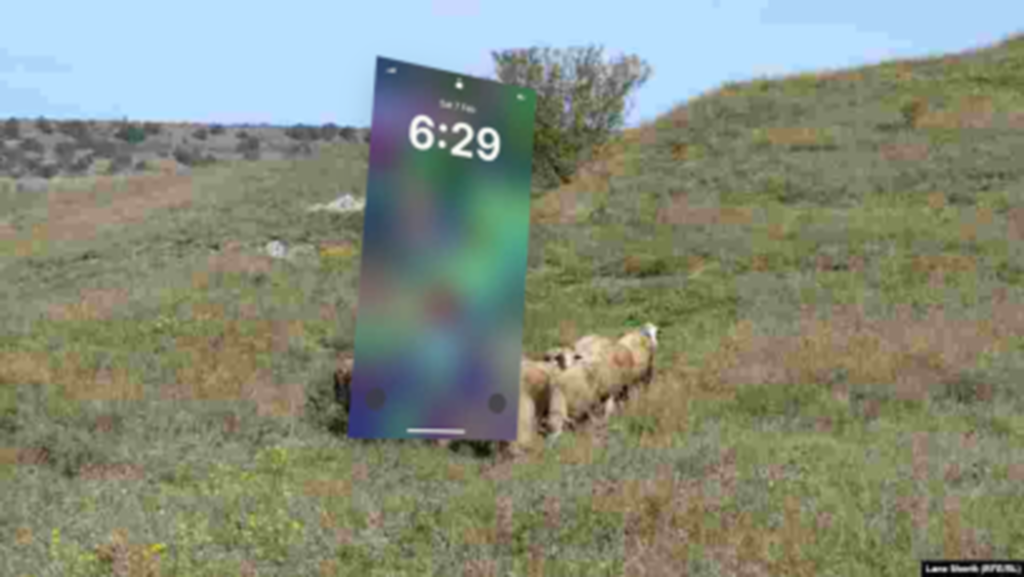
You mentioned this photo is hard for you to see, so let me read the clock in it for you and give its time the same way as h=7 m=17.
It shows h=6 m=29
